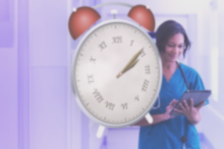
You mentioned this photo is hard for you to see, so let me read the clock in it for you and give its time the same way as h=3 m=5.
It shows h=2 m=9
